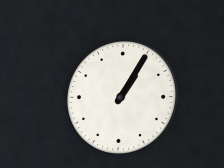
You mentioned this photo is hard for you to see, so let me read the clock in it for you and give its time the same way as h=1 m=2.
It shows h=1 m=5
